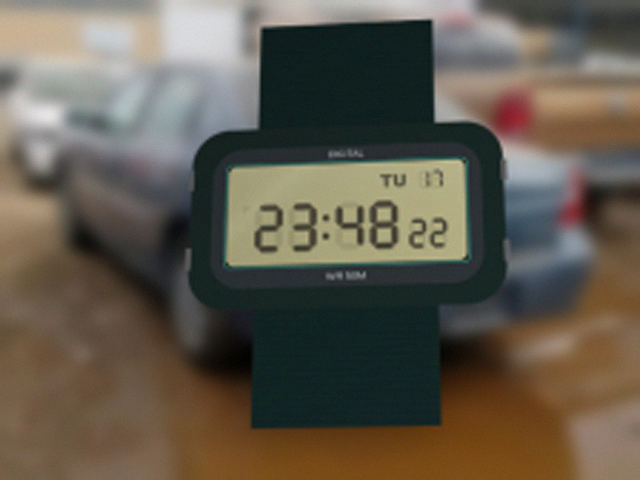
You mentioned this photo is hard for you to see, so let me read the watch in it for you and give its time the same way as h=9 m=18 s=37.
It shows h=23 m=48 s=22
